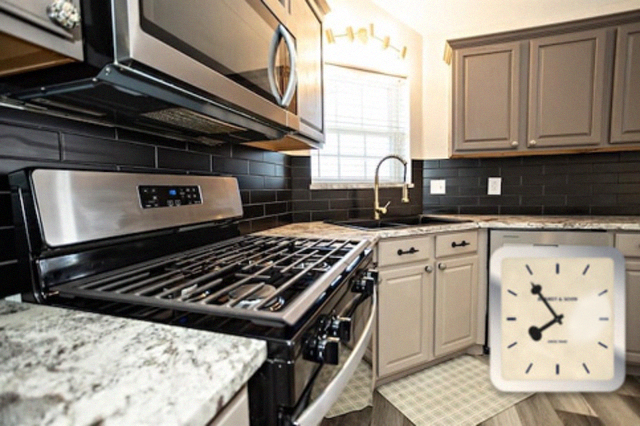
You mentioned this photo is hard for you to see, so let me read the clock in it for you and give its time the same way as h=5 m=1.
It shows h=7 m=54
